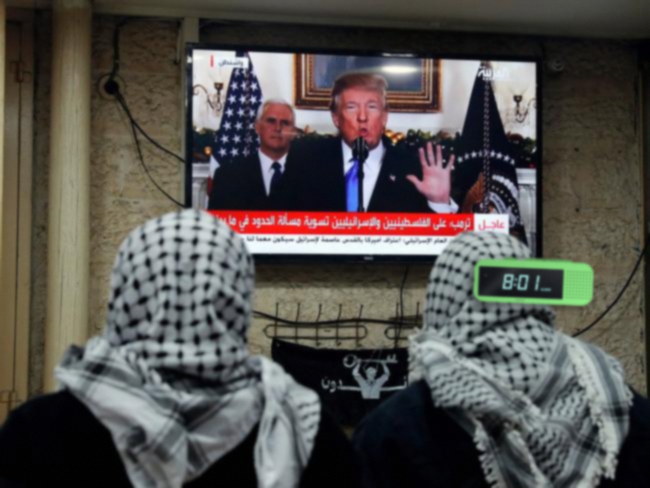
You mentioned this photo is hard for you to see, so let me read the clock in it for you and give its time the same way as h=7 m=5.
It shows h=8 m=1
